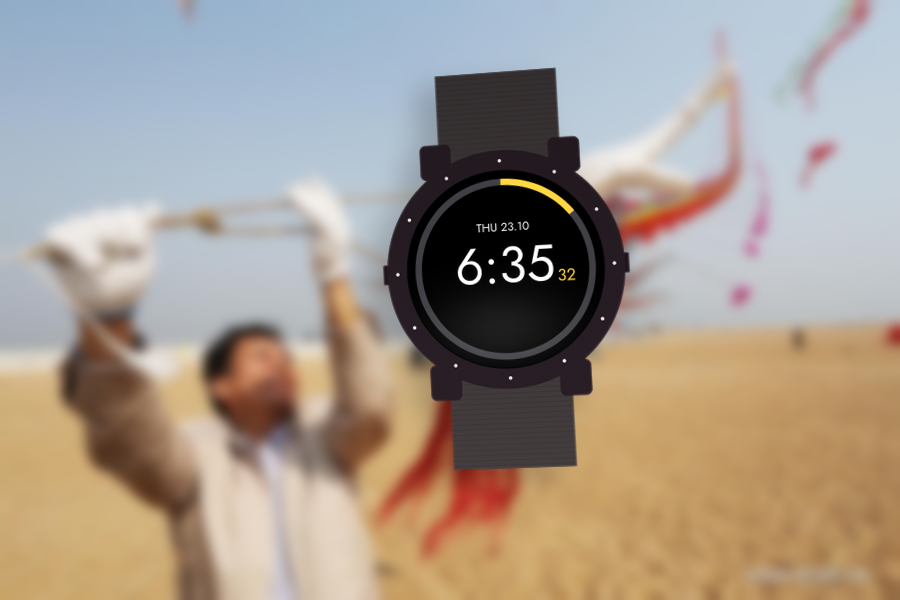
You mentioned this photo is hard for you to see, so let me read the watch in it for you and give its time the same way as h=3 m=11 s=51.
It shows h=6 m=35 s=32
